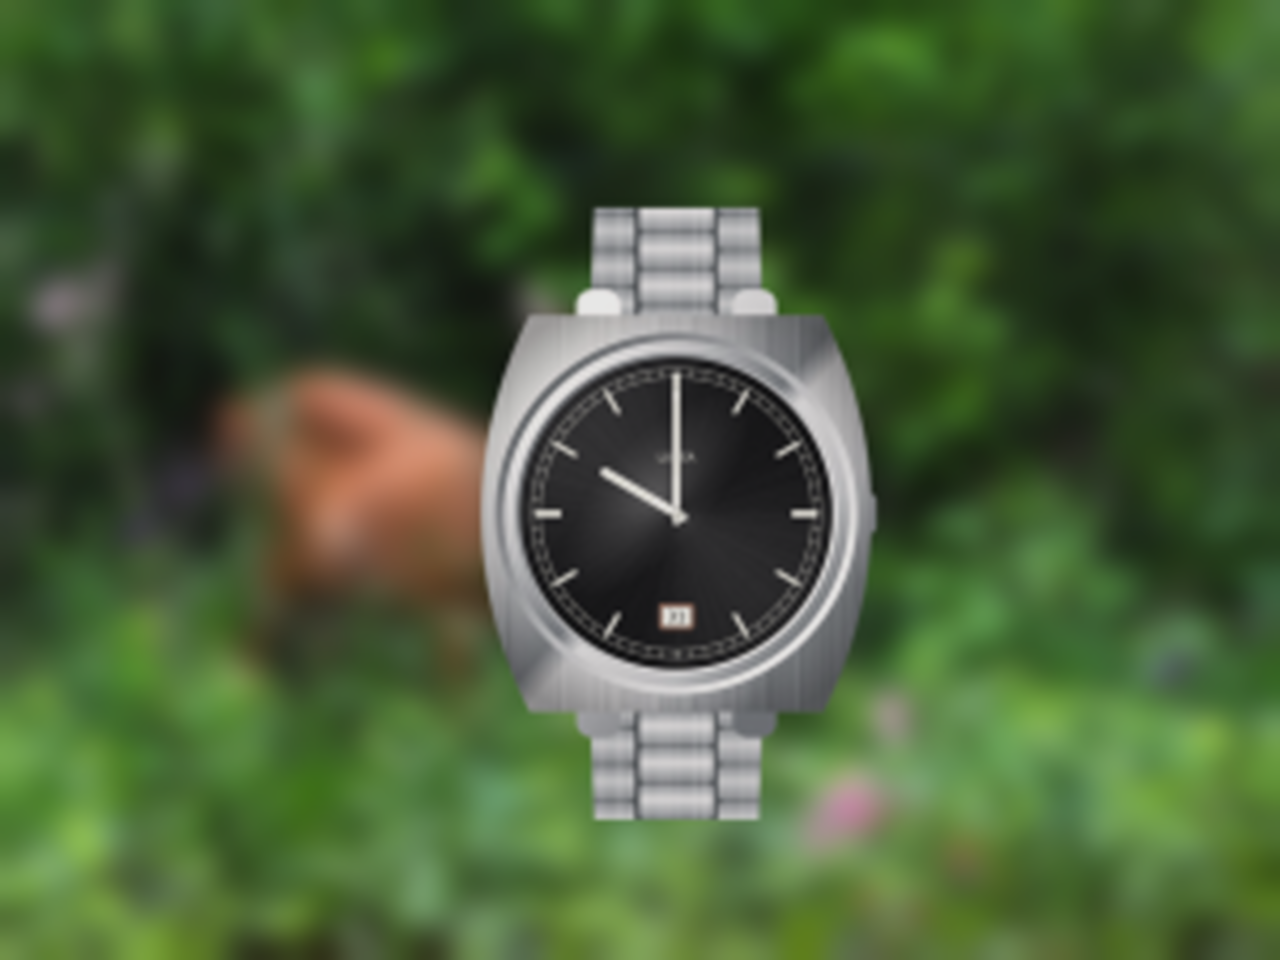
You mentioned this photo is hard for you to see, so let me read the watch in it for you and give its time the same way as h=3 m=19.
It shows h=10 m=0
